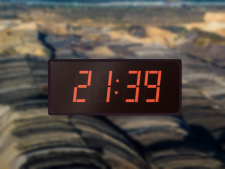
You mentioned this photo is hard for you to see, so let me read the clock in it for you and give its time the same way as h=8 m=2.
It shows h=21 m=39
